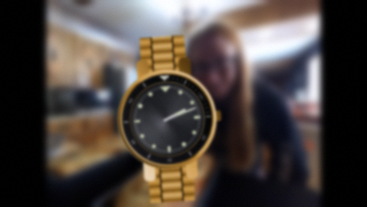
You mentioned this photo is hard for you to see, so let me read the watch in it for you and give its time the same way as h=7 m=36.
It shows h=2 m=12
